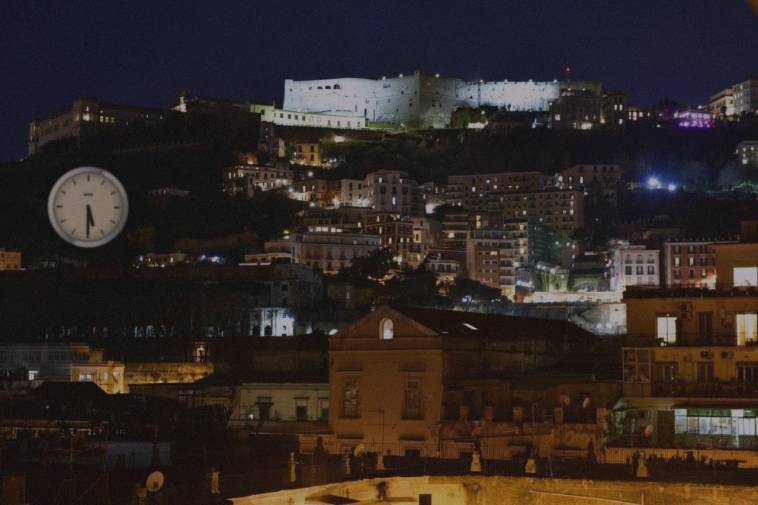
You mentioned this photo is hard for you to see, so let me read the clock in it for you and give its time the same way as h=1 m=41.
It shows h=5 m=30
